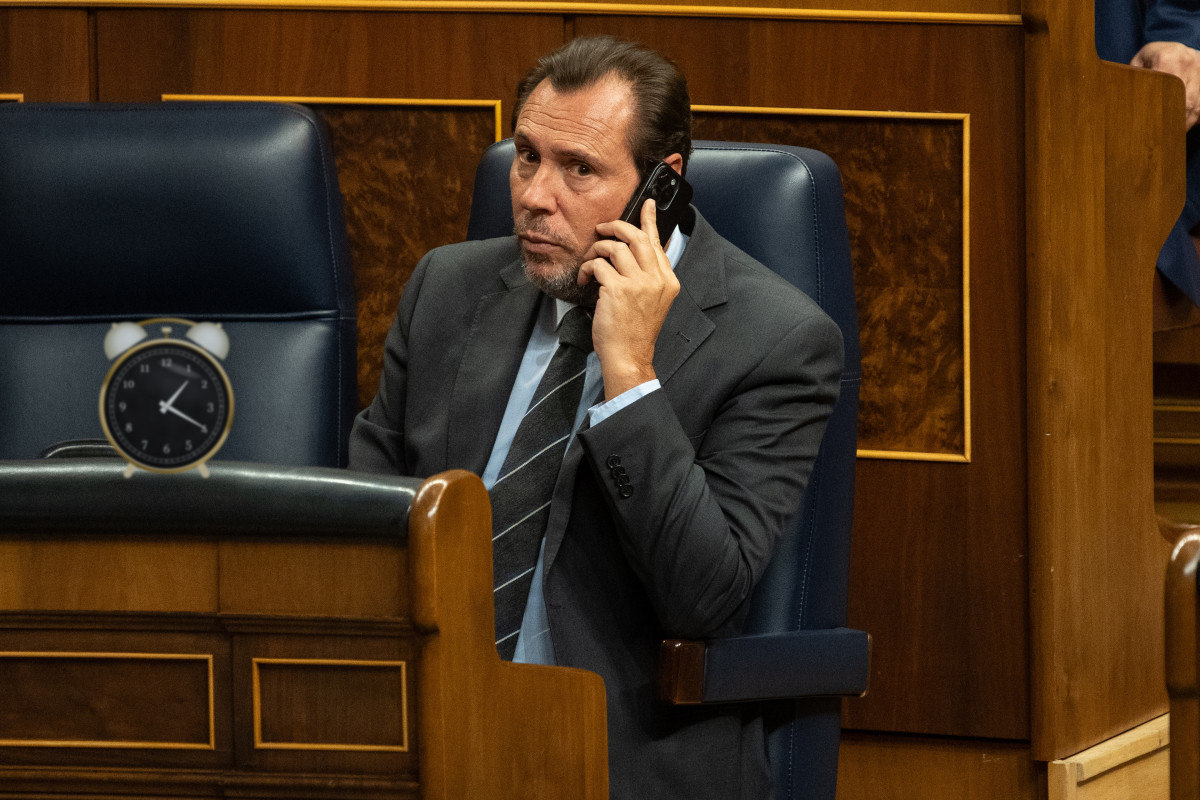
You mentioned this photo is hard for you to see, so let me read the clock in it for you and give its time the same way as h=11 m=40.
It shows h=1 m=20
